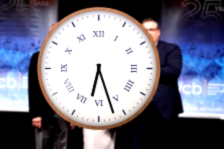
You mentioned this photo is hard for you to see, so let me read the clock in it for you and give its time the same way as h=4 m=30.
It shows h=6 m=27
